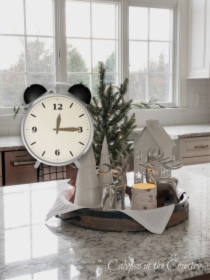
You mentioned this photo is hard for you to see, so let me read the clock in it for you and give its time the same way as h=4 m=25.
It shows h=12 m=15
